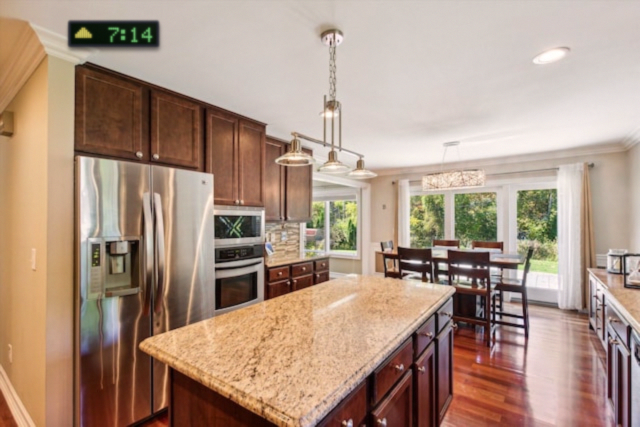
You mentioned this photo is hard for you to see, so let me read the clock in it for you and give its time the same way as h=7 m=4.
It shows h=7 m=14
